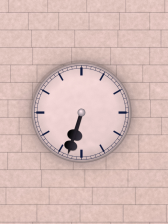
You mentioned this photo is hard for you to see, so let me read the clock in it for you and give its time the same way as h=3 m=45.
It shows h=6 m=33
